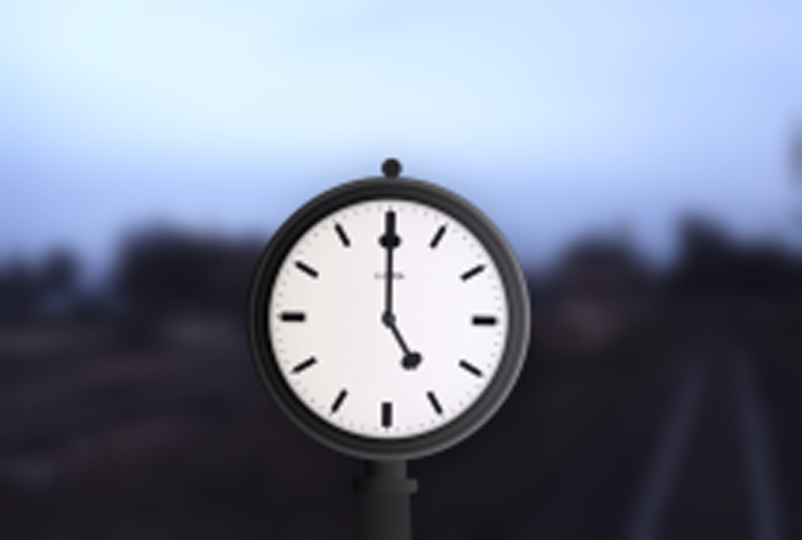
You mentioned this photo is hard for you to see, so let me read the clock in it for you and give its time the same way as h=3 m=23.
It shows h=5 m=0
